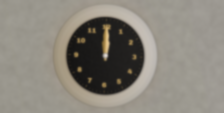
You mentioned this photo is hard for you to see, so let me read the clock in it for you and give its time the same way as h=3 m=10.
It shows h=12 m=0
